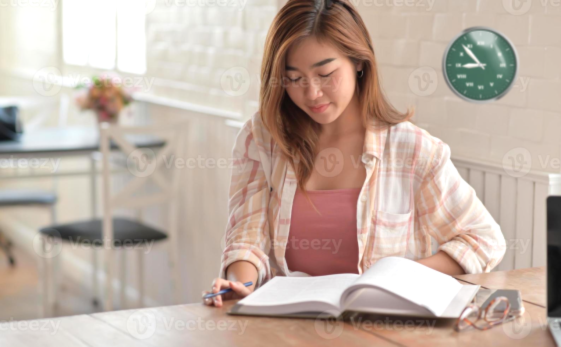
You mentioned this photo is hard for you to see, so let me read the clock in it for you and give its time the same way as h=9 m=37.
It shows h=8 m=53
